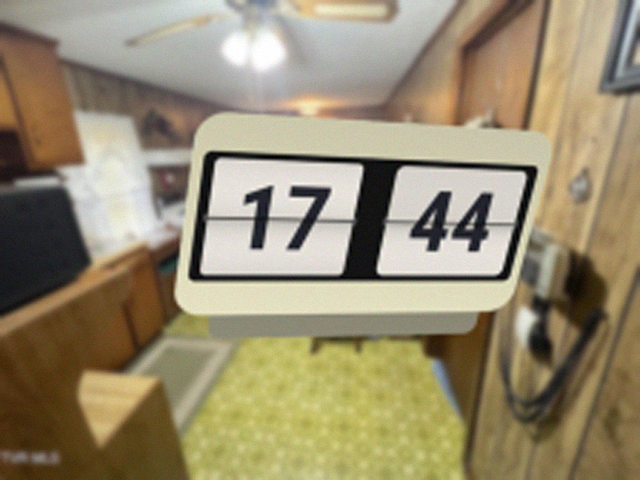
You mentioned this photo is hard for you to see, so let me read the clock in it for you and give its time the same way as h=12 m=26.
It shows h=17 m=44
